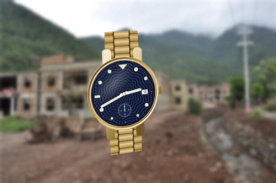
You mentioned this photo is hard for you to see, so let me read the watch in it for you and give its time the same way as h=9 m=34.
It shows h=2 m=41
